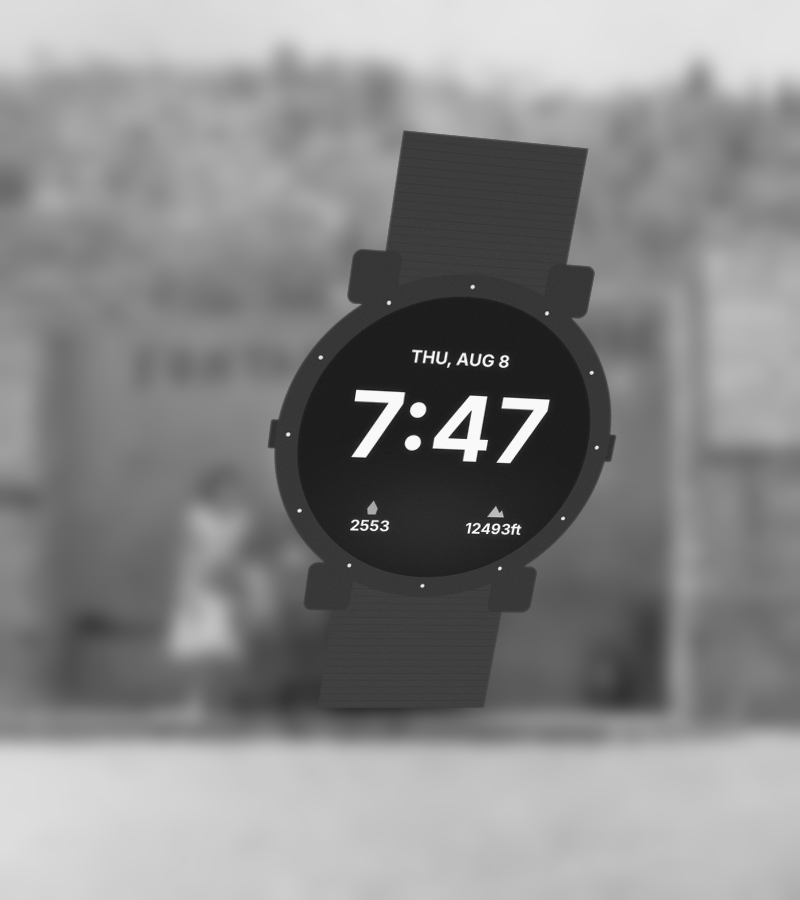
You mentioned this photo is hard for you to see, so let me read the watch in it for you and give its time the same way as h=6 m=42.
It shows h=7 m=47
